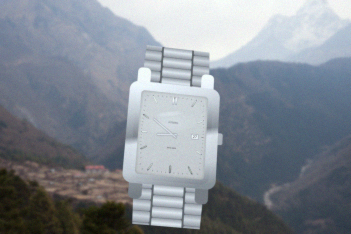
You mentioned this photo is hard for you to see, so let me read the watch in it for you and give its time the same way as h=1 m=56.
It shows h=8 m=51
